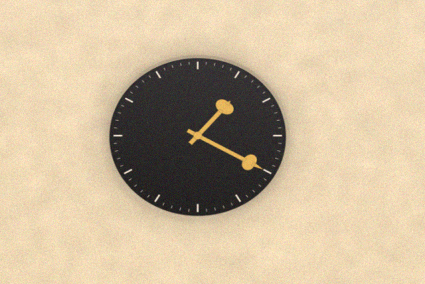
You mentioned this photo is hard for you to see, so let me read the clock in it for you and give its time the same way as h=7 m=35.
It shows h=1 m=20
